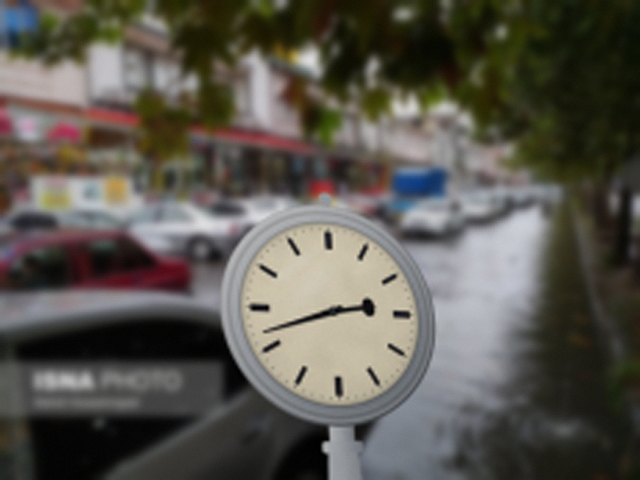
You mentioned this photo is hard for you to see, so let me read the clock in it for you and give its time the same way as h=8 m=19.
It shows h=2 m=42
